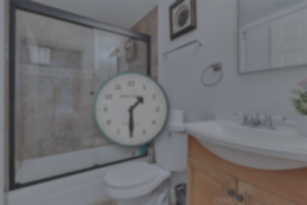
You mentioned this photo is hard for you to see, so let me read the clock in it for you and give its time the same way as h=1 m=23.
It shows h=1 m=30
